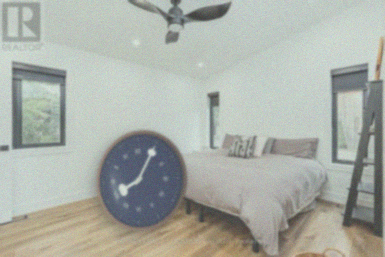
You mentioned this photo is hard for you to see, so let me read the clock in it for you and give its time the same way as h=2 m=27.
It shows h=8 m=5
